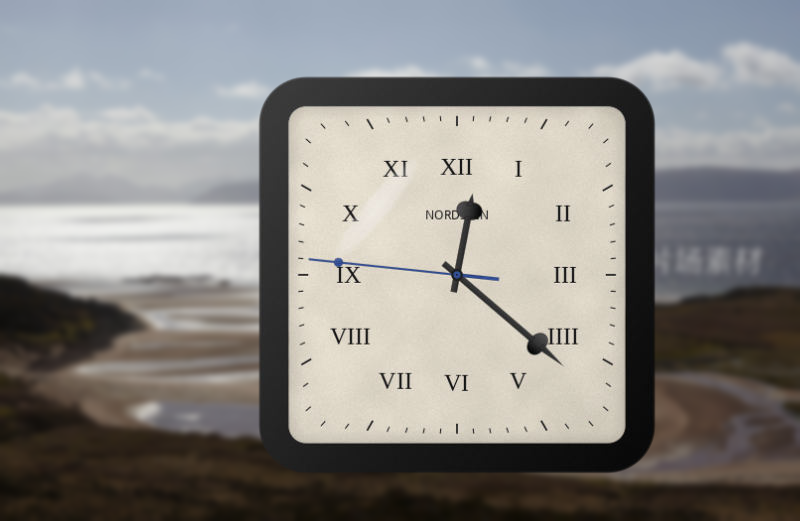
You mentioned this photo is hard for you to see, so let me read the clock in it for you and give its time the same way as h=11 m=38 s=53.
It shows h=12 m=21 s=46
